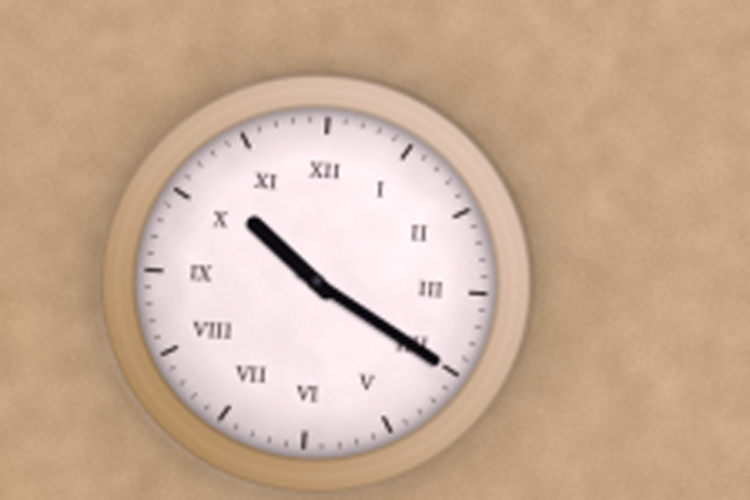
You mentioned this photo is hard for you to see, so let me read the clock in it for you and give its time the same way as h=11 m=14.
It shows h=10 m=20
